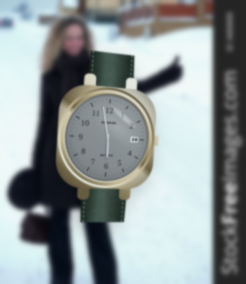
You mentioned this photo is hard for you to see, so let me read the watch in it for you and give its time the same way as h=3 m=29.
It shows h=5 m=58
